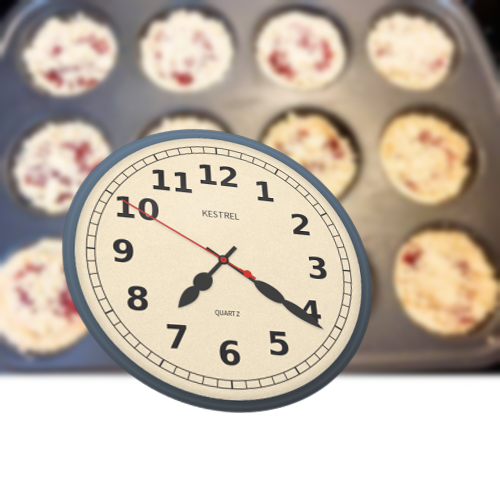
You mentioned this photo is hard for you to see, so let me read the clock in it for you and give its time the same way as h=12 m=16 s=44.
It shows h=7 m=20 s=50
